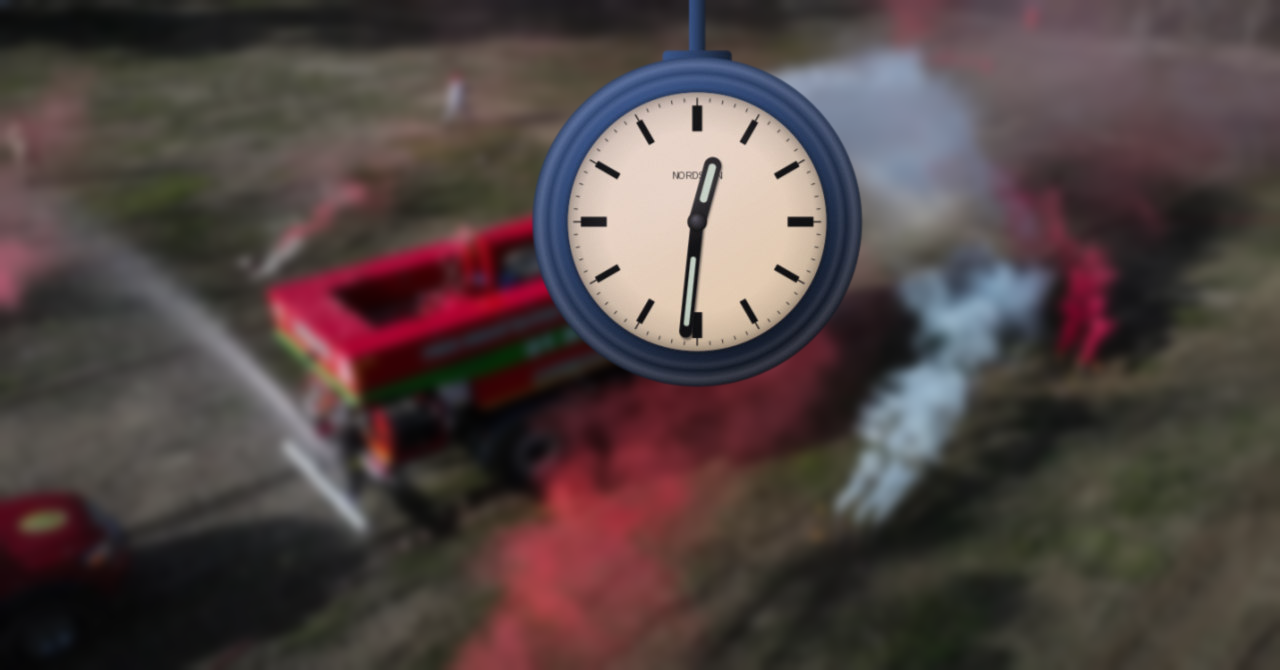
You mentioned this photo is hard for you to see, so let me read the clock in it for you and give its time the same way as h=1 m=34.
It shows h=12 m=31
